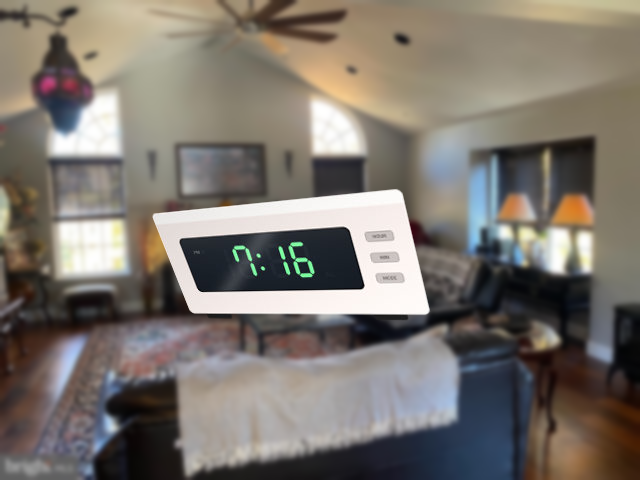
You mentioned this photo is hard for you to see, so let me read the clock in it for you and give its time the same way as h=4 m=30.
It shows h=7 m=16
